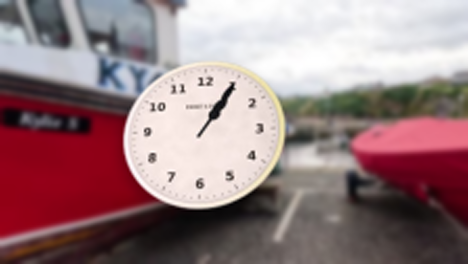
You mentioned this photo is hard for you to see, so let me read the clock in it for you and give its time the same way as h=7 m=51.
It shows h=1 m=5
